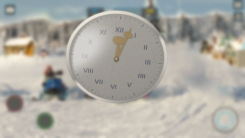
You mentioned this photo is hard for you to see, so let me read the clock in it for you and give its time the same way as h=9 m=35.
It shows h=12 m=3
